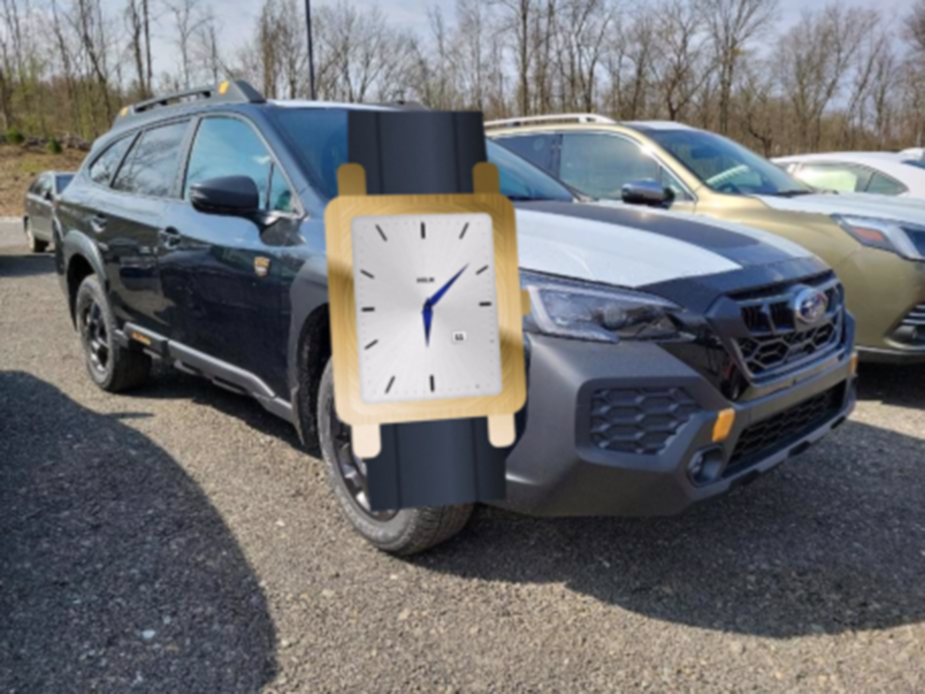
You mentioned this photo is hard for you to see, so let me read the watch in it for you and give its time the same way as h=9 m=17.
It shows h=6 m=8
